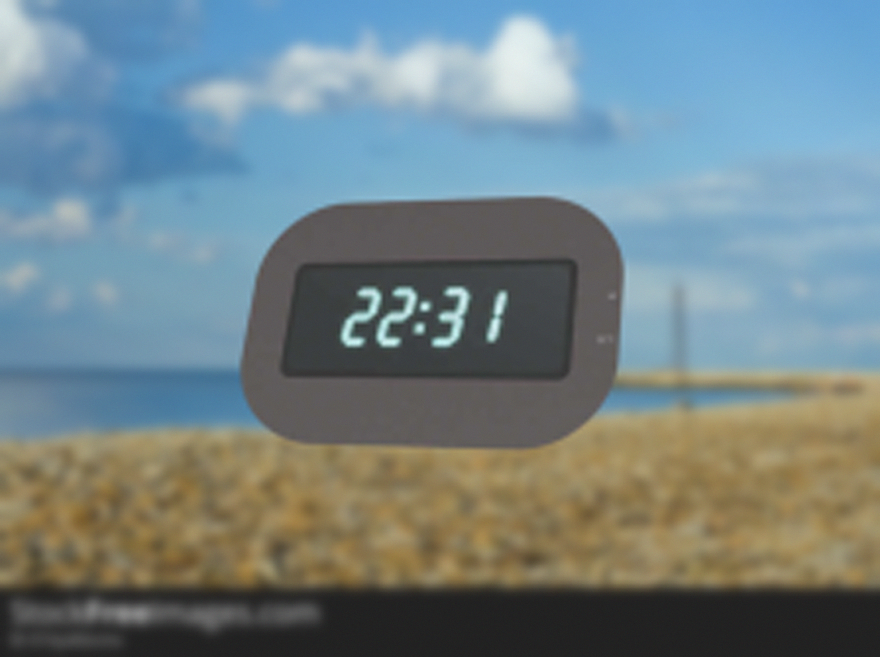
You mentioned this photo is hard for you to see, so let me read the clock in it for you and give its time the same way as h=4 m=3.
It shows h=22 m=31
